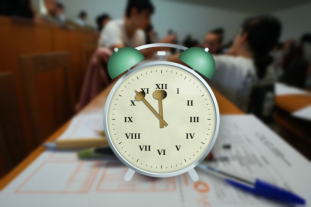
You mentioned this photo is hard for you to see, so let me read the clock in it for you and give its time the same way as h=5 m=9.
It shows h=11 m=53
